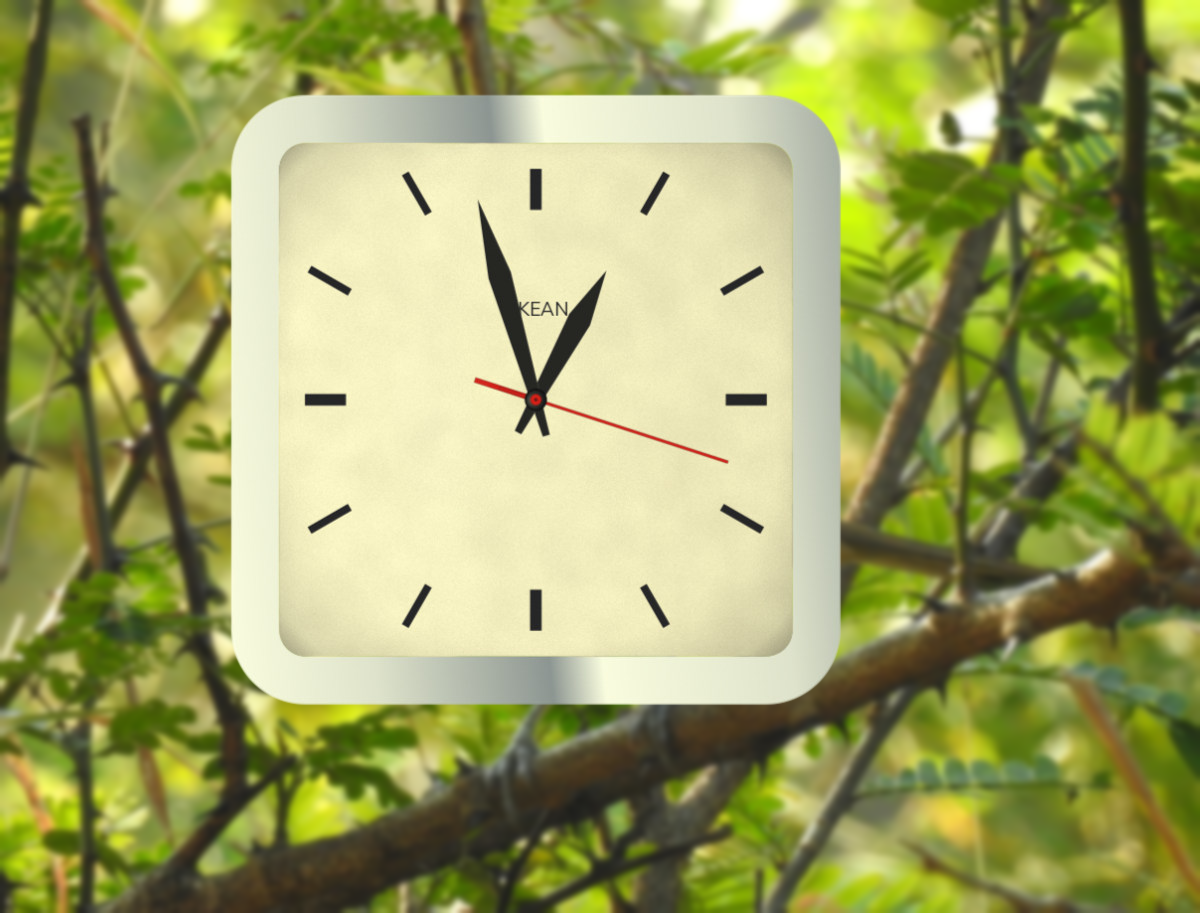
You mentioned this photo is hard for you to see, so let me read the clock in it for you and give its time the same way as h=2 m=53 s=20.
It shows h=12 m=57 s=18
